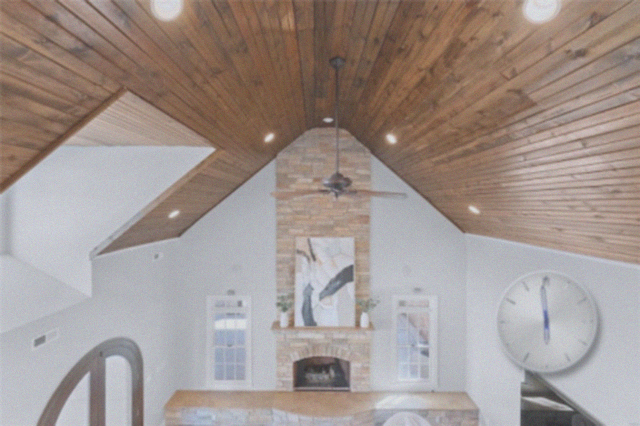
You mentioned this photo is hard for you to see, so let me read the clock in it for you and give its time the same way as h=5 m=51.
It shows h=5 m=59
